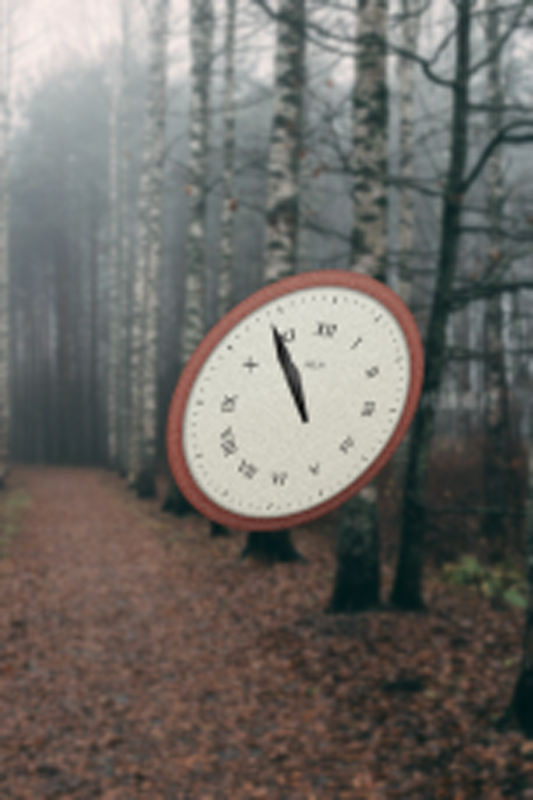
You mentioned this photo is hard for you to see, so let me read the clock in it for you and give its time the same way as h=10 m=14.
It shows h=10 m=54
